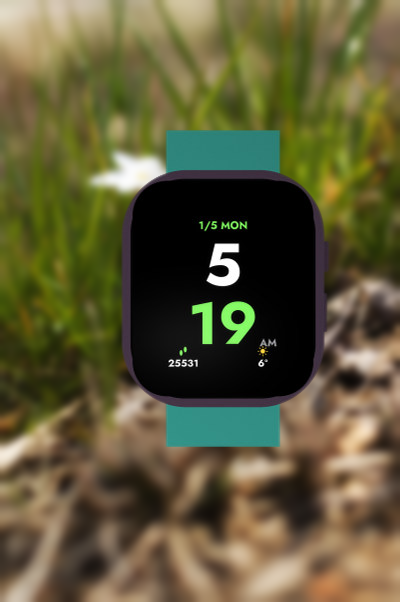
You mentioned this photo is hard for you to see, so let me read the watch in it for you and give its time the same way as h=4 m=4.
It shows h=5 m=19
